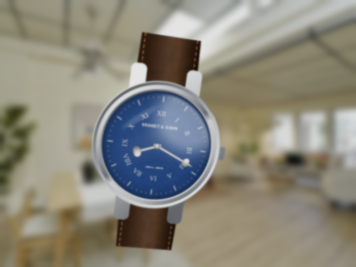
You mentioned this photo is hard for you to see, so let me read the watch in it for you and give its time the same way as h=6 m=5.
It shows h=8 m=19
